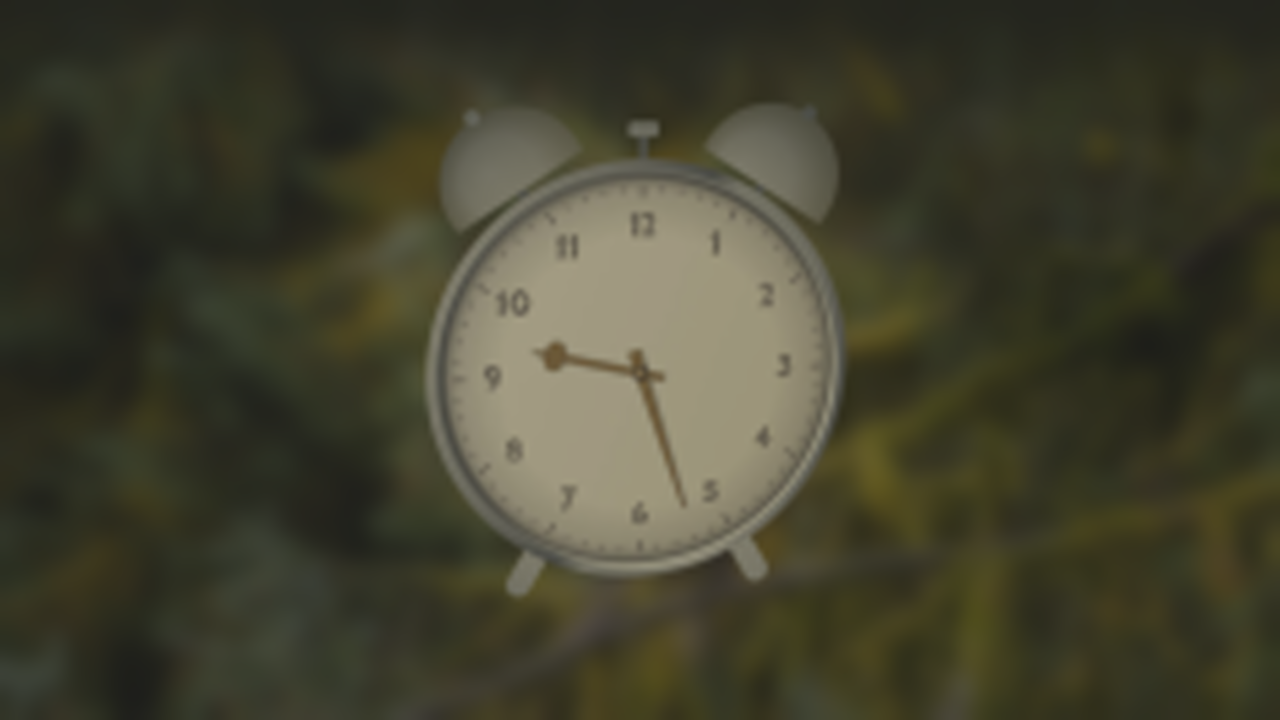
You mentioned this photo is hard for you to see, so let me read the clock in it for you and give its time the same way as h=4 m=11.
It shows h=9 m=27
